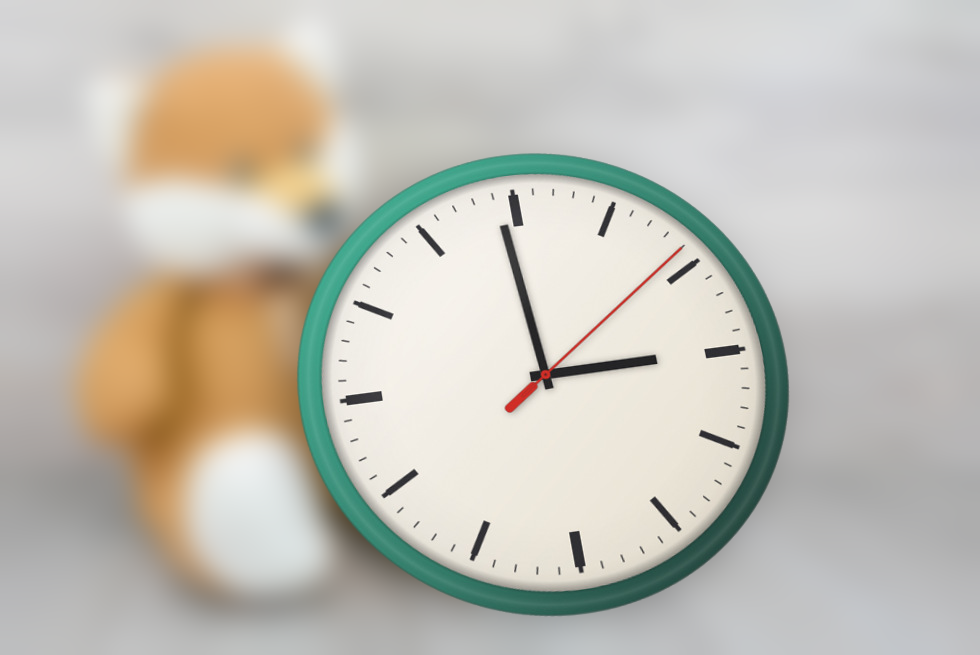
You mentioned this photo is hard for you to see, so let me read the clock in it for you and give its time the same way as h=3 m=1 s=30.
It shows h=2 m=59 s=9
